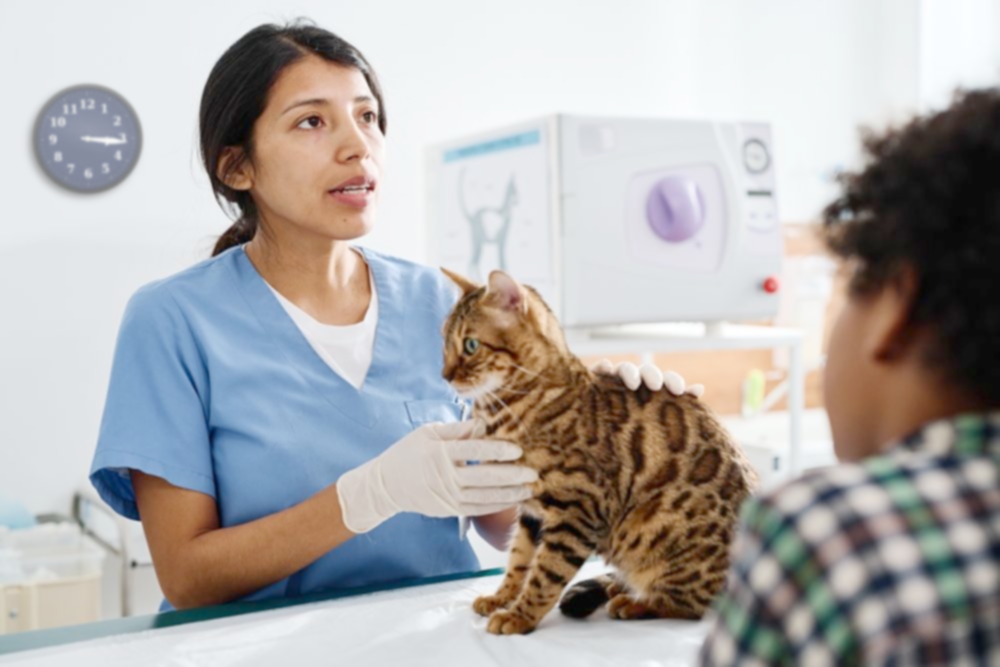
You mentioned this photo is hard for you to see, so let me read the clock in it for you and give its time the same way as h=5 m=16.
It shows h=3 m=16
